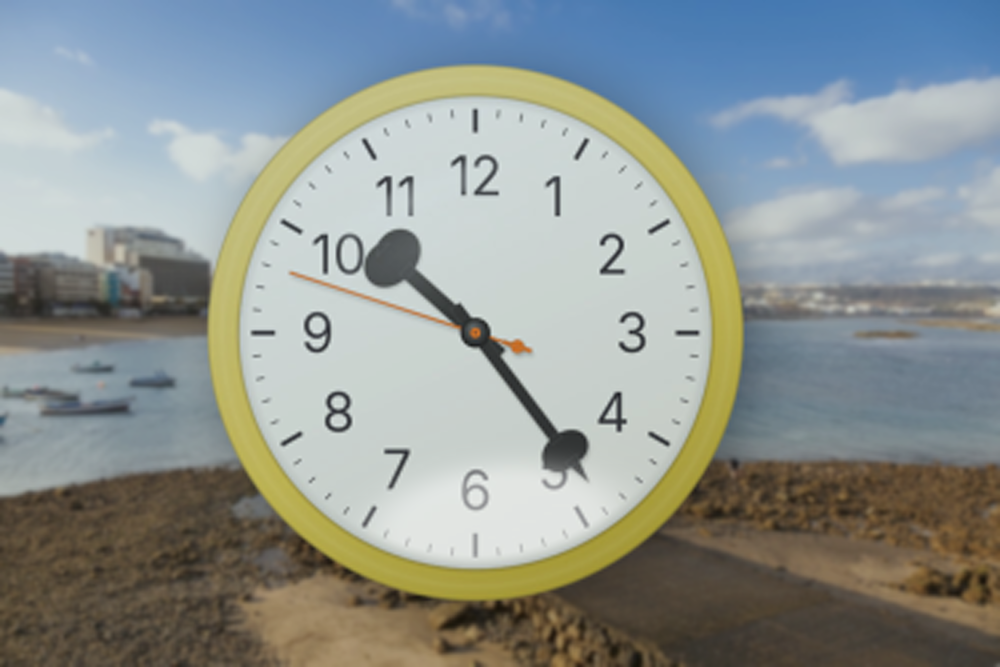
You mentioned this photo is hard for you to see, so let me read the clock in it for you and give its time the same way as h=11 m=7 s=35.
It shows h=10 m=23 s=48
